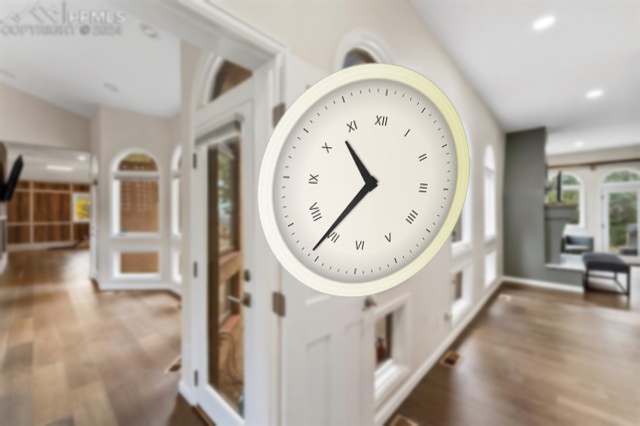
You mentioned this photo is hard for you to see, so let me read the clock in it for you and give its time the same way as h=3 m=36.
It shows h=10 m=36
